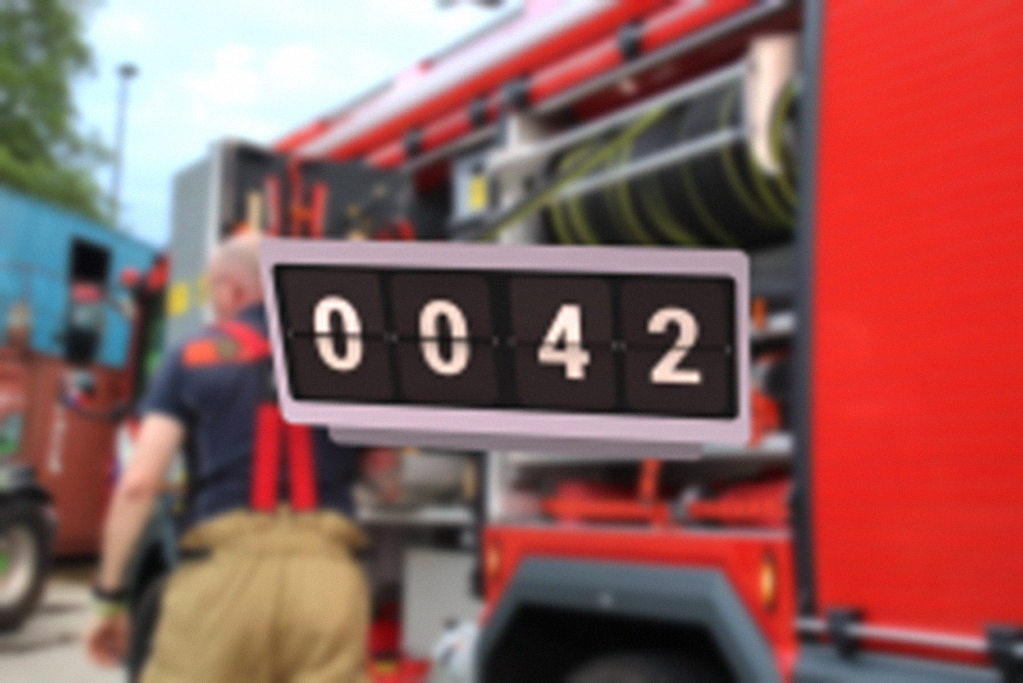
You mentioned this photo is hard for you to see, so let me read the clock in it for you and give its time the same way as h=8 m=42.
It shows h=0 m=42
